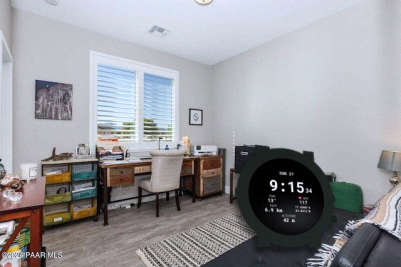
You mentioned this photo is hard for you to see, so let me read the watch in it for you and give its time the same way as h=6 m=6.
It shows h=9 m=15
